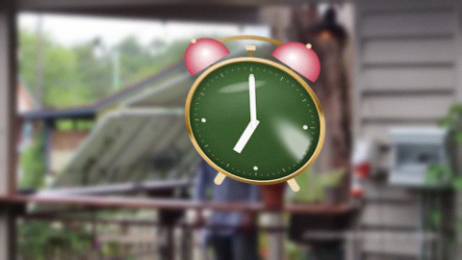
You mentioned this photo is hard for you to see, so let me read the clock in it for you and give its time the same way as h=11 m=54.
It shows h=7 m=0
